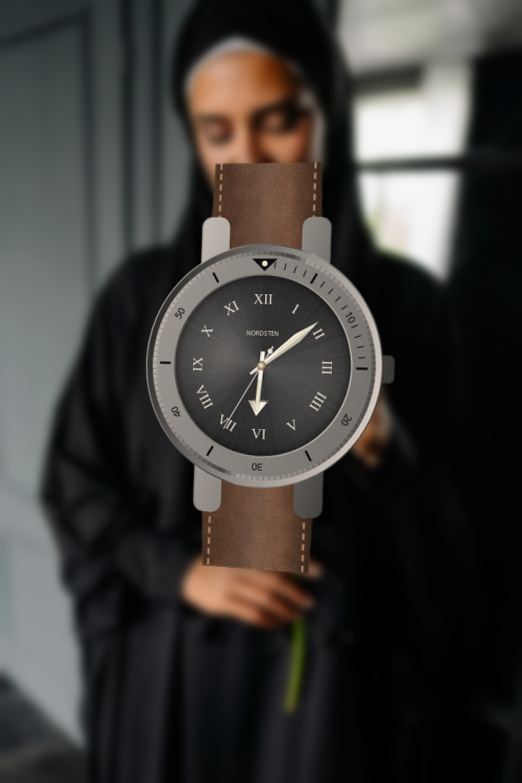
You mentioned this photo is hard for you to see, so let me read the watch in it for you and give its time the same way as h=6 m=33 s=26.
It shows h=6 m=8 s=35
